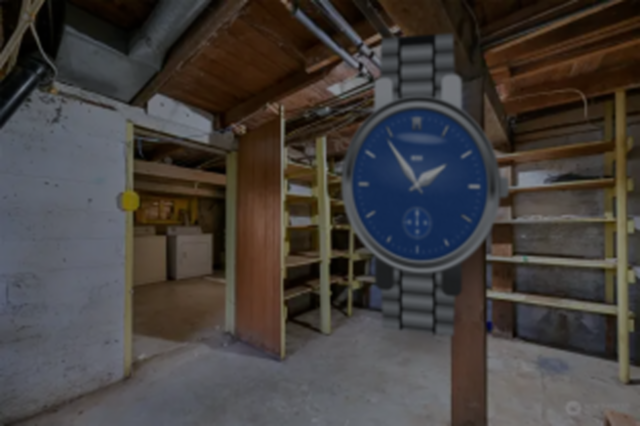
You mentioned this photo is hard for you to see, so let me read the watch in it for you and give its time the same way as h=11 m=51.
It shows h=1 m=54
